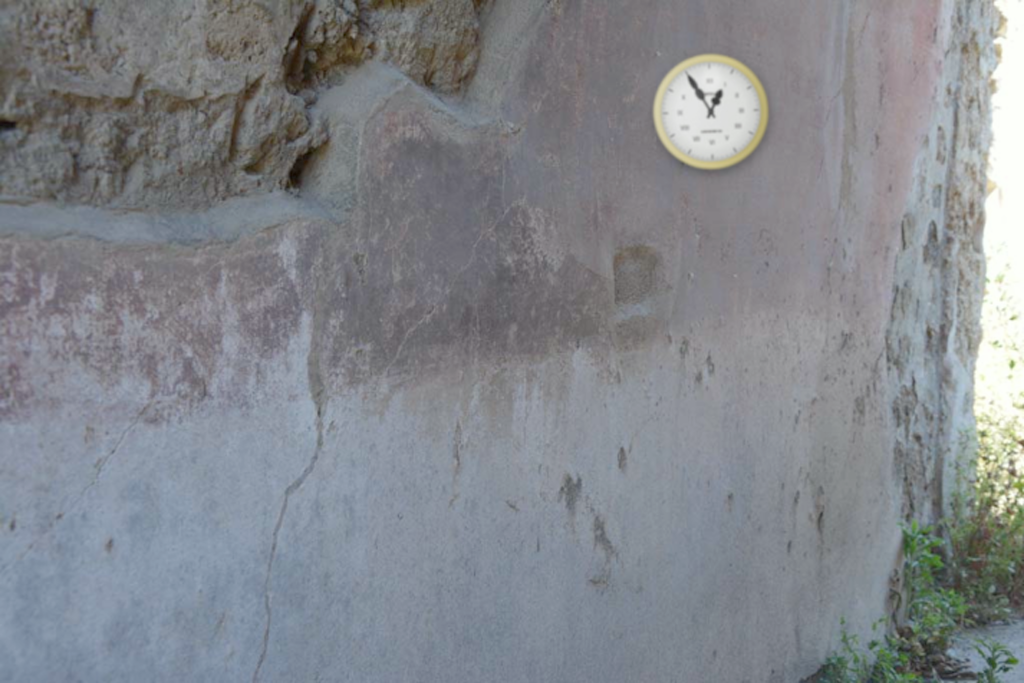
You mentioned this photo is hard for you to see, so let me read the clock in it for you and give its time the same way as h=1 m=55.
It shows h=12 m=55
